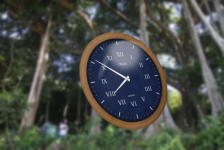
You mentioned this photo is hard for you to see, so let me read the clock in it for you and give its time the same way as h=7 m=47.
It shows h=7 m=51
